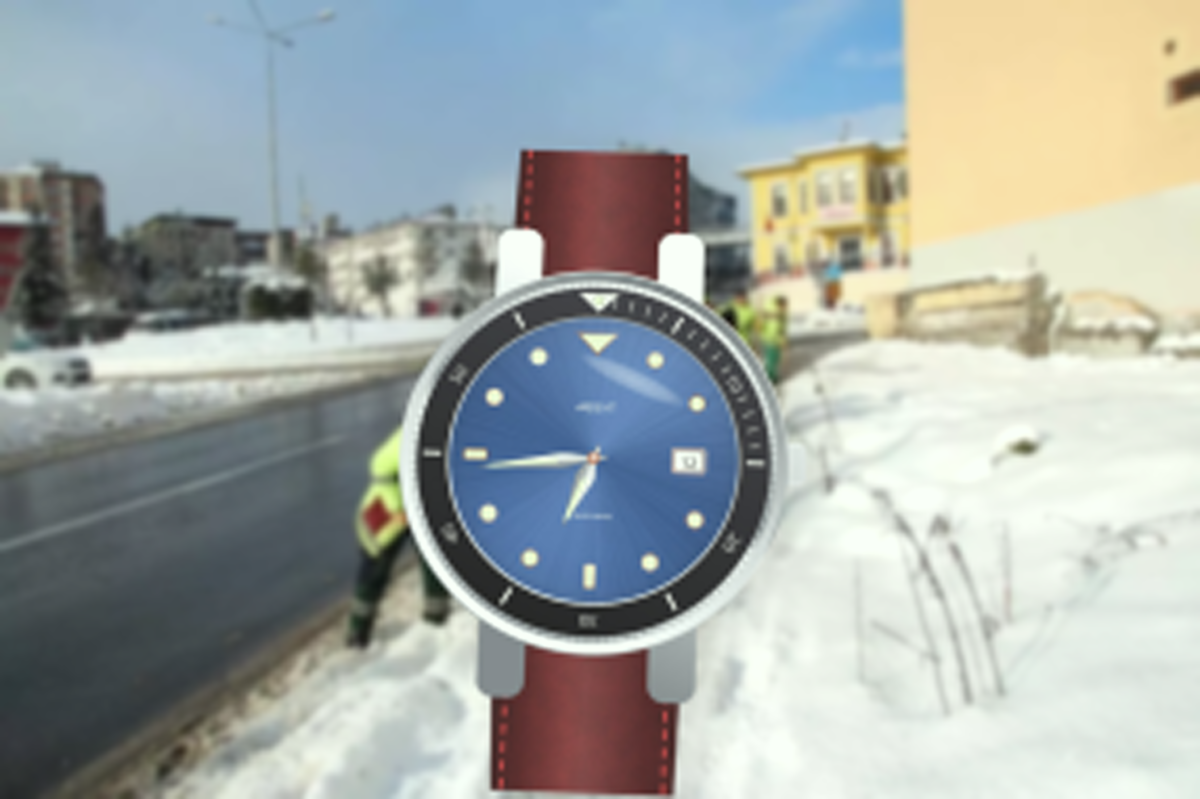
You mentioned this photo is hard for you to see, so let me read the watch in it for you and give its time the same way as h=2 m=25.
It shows h=6 m=44
